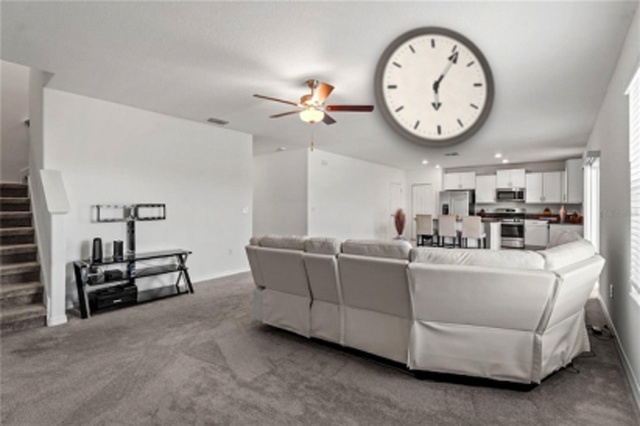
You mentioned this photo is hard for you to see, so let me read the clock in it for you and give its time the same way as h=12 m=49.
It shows h=6 m=6
